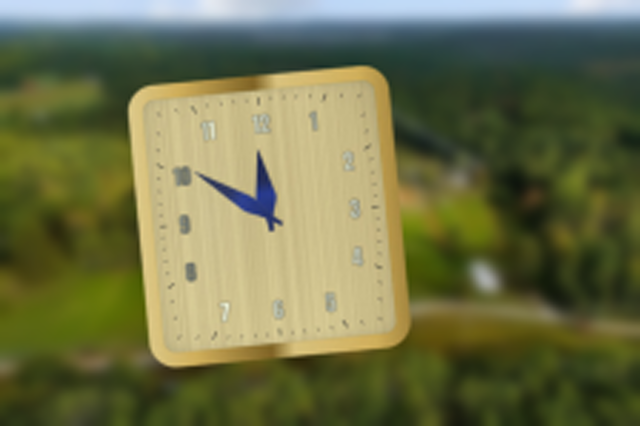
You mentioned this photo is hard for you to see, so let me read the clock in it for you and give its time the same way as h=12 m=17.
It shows h=11 m=51
